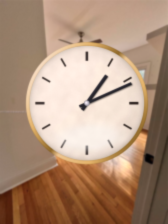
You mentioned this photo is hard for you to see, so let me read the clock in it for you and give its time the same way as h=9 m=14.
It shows h=1 m=11
